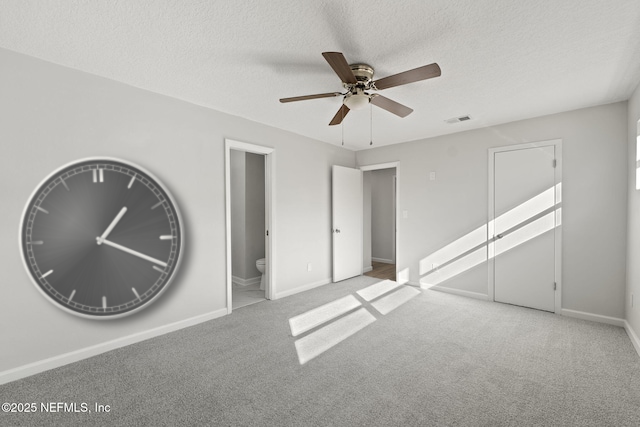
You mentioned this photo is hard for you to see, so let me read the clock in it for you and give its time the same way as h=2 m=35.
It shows h=1 m=19
